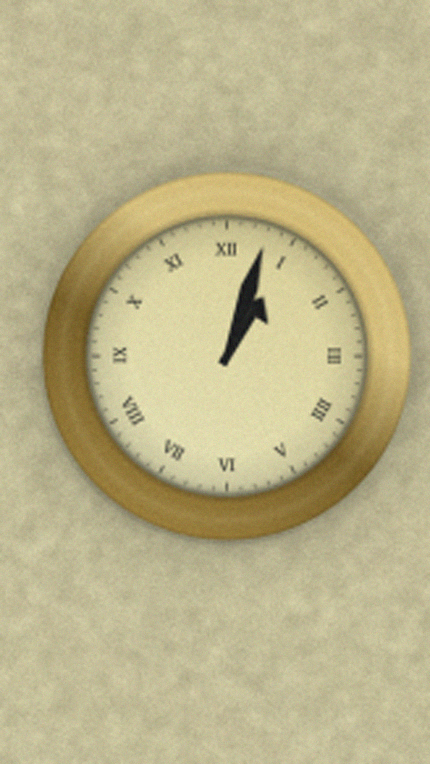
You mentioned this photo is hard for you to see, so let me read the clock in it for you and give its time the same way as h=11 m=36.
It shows h=1 m=3
